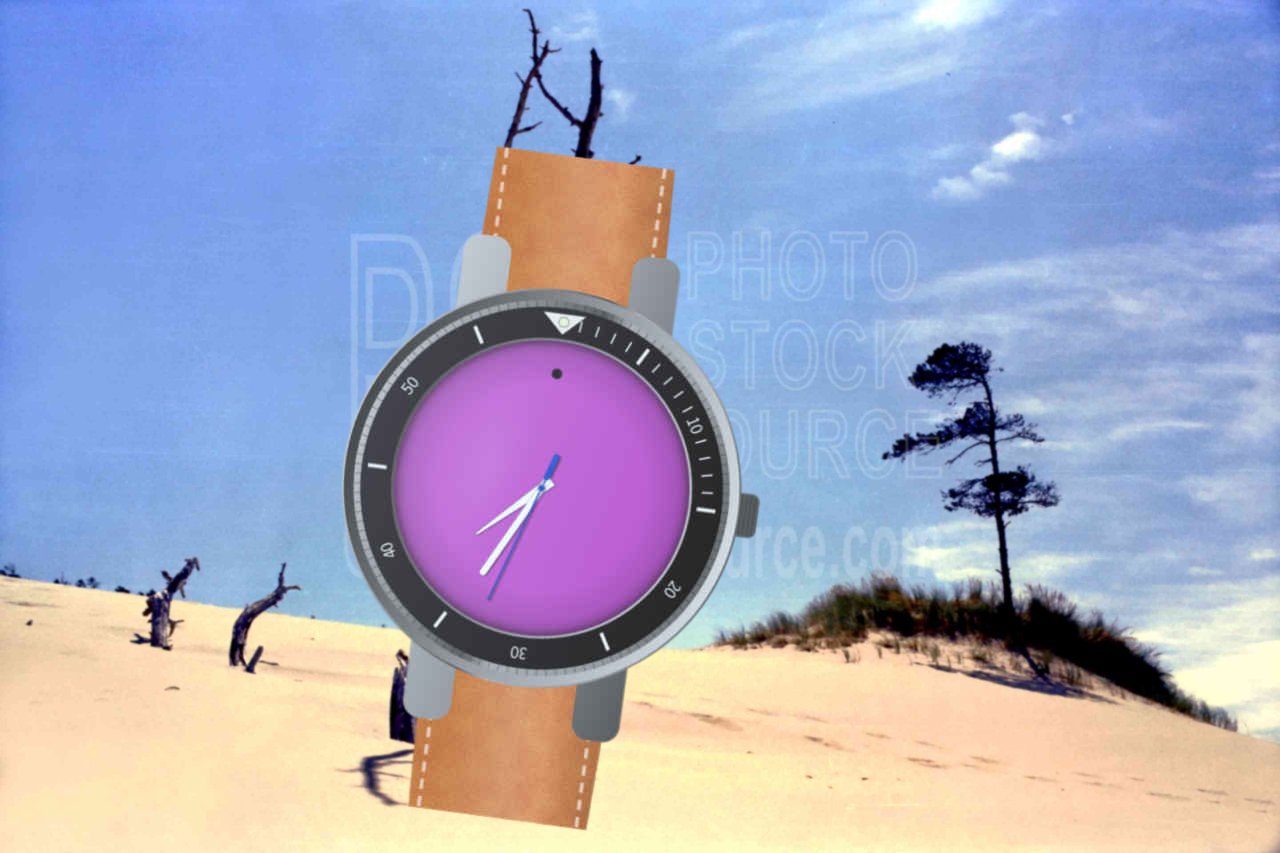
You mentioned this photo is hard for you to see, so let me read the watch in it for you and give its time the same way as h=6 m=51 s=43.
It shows h=7 m=34 s=33
